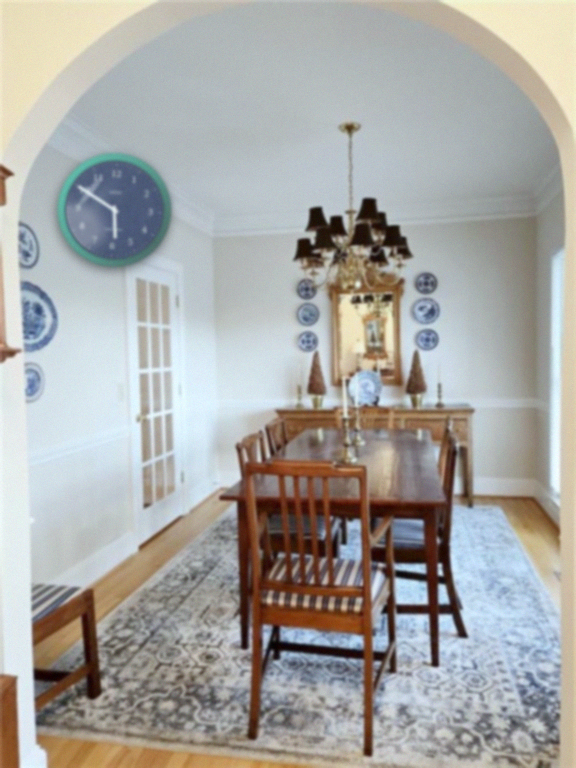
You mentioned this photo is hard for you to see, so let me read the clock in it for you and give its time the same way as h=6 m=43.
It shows h=5 m=50
